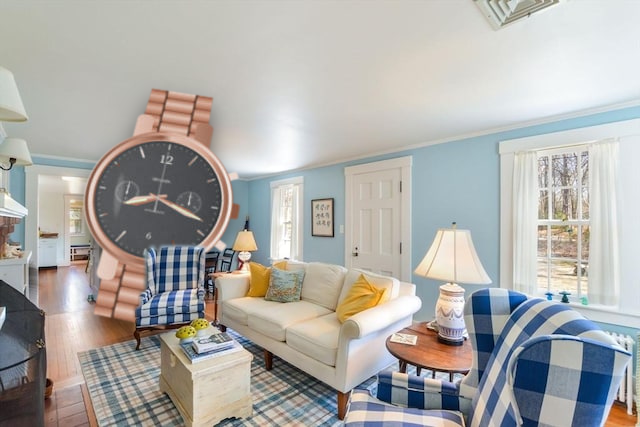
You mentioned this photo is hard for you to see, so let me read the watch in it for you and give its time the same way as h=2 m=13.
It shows h=8 m=18
